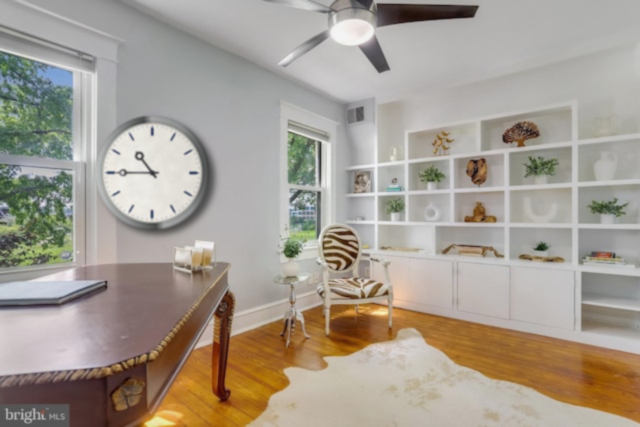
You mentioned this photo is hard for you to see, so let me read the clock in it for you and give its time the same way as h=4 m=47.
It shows h=10 m=45
